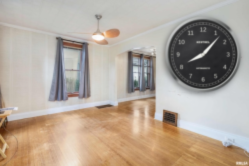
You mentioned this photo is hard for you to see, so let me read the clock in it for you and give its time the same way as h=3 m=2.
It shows h=8 m=7
